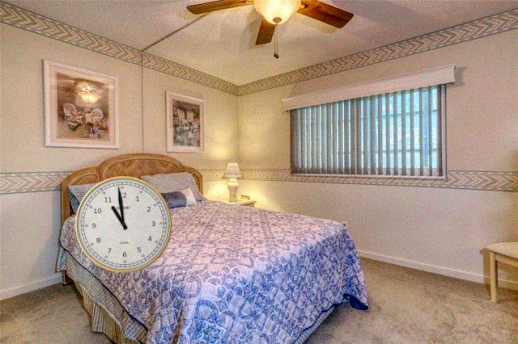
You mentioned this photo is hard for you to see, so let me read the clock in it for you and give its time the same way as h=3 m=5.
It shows h=10 m=59
